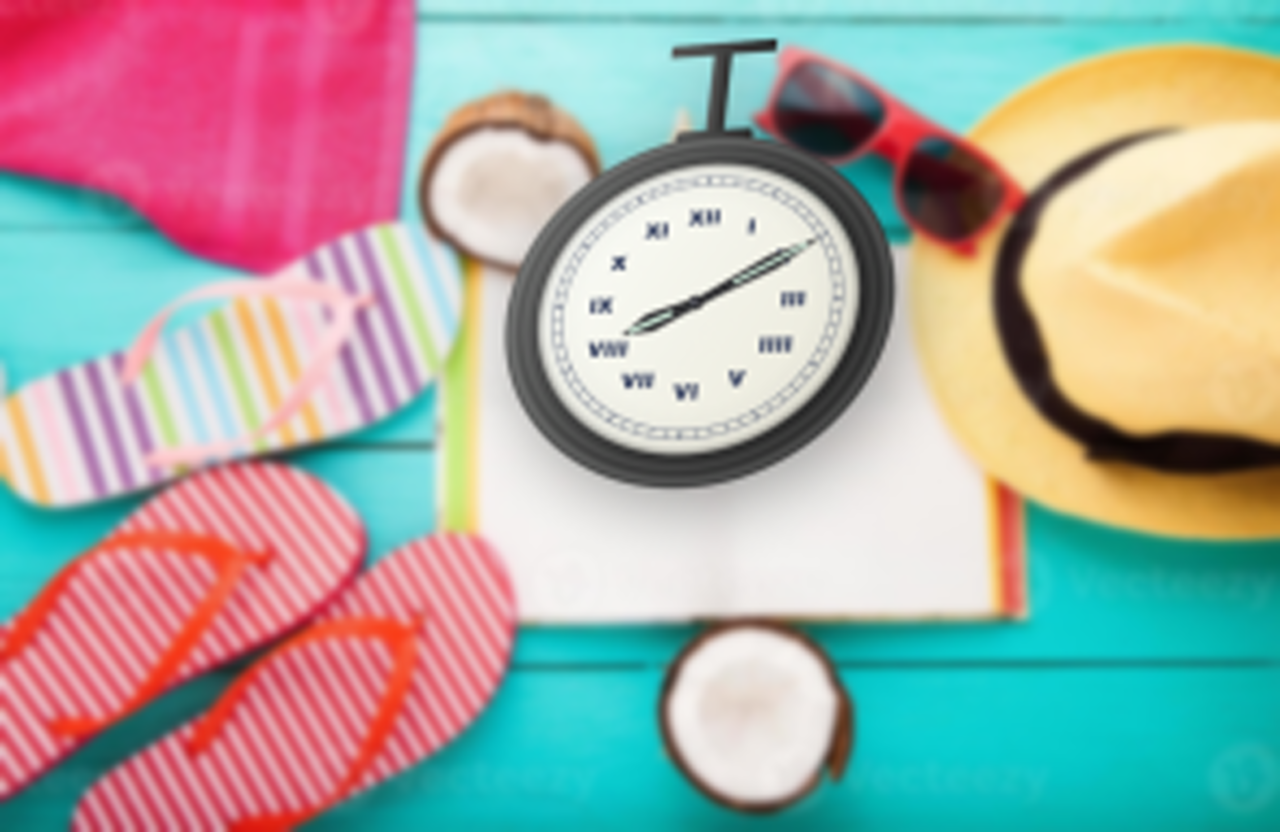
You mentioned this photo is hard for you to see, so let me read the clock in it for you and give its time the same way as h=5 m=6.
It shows h=8 m=10
